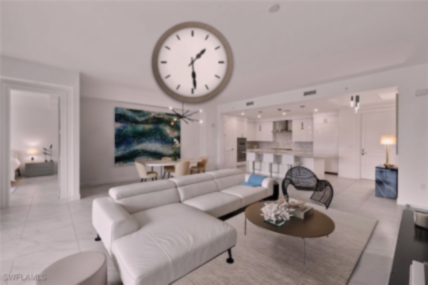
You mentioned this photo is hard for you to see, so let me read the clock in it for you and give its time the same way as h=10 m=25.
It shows h=1 m=29
